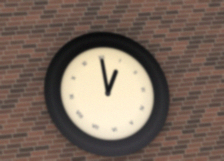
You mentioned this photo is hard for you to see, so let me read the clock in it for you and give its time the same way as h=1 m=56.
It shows h=1 m=0
